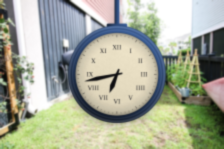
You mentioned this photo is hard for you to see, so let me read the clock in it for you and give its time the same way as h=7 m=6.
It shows h=6 m=43
